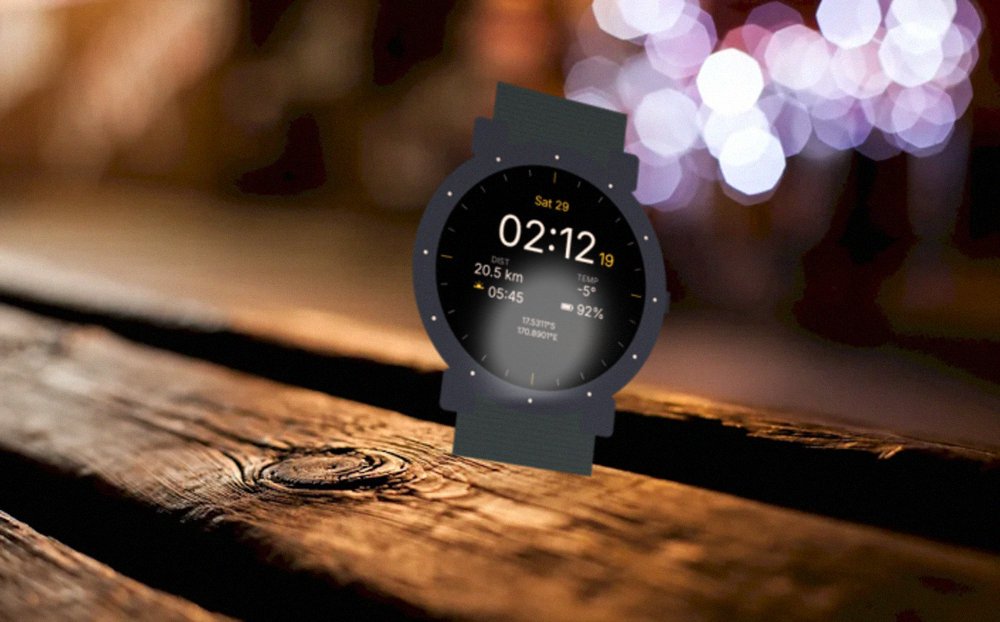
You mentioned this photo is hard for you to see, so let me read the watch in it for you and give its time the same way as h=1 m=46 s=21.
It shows h=2 m=12 s=19
